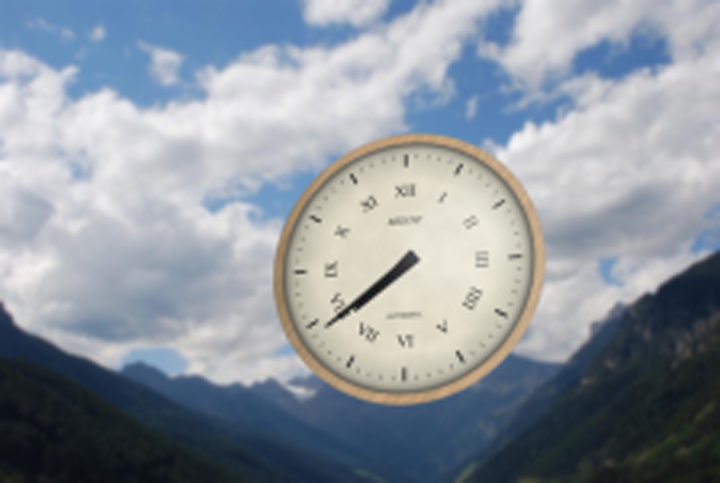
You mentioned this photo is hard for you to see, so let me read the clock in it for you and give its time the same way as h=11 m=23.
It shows h=7 m=39
